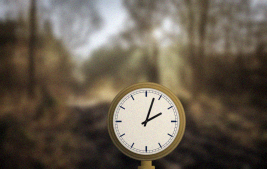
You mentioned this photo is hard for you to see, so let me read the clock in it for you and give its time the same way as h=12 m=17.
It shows h=2 m=3
